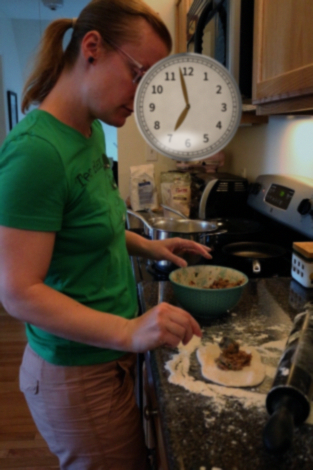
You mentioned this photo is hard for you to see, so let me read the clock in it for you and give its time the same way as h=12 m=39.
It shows h=6 m=58
